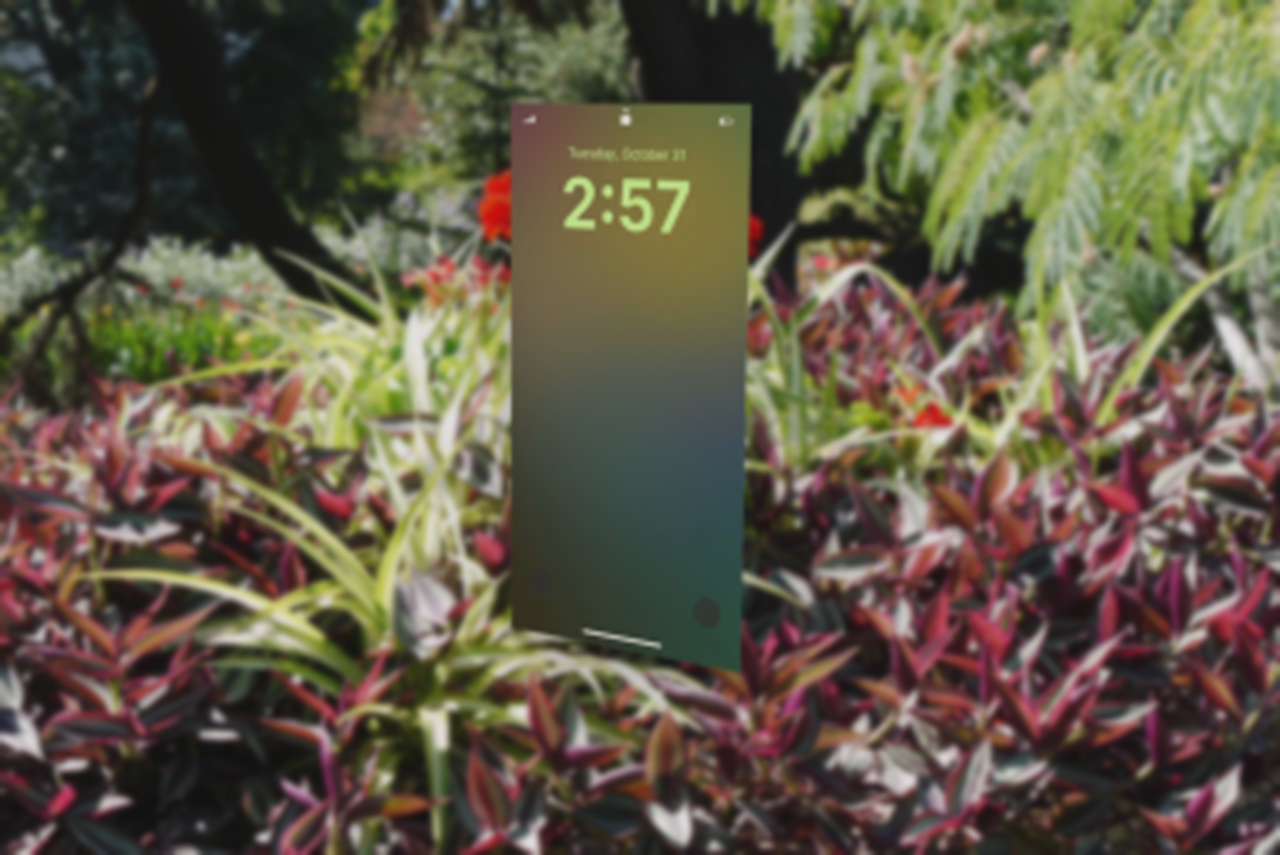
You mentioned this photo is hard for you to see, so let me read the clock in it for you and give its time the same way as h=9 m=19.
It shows h=2 m=57
